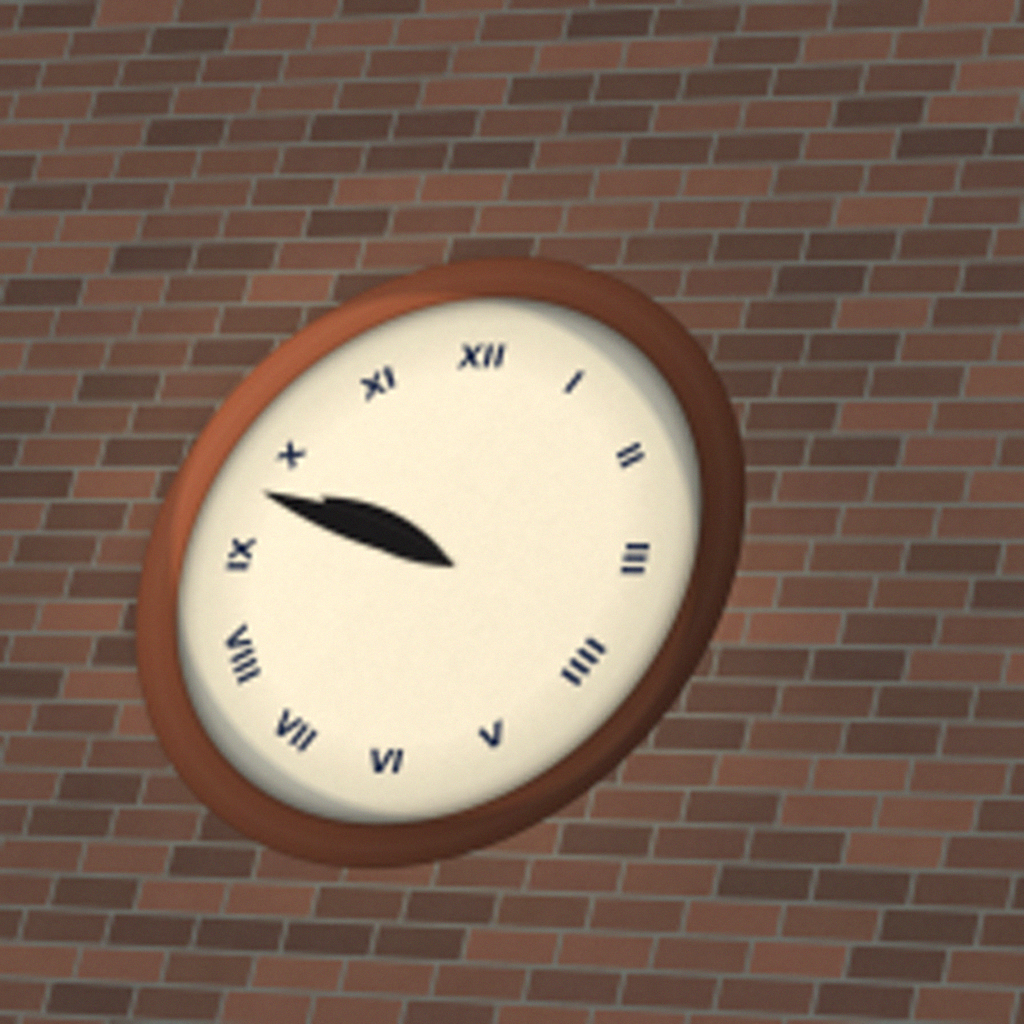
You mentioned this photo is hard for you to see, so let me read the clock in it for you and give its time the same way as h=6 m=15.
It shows h=9 m=48
